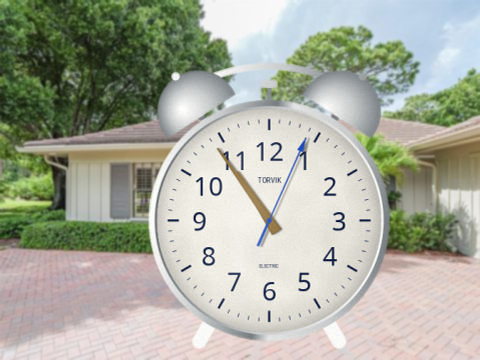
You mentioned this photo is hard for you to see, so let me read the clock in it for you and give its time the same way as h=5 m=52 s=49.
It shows h=10 m=54 s=4
